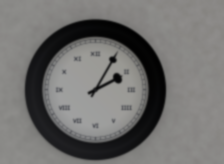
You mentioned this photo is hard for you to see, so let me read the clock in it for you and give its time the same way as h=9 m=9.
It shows h=2 m=5
